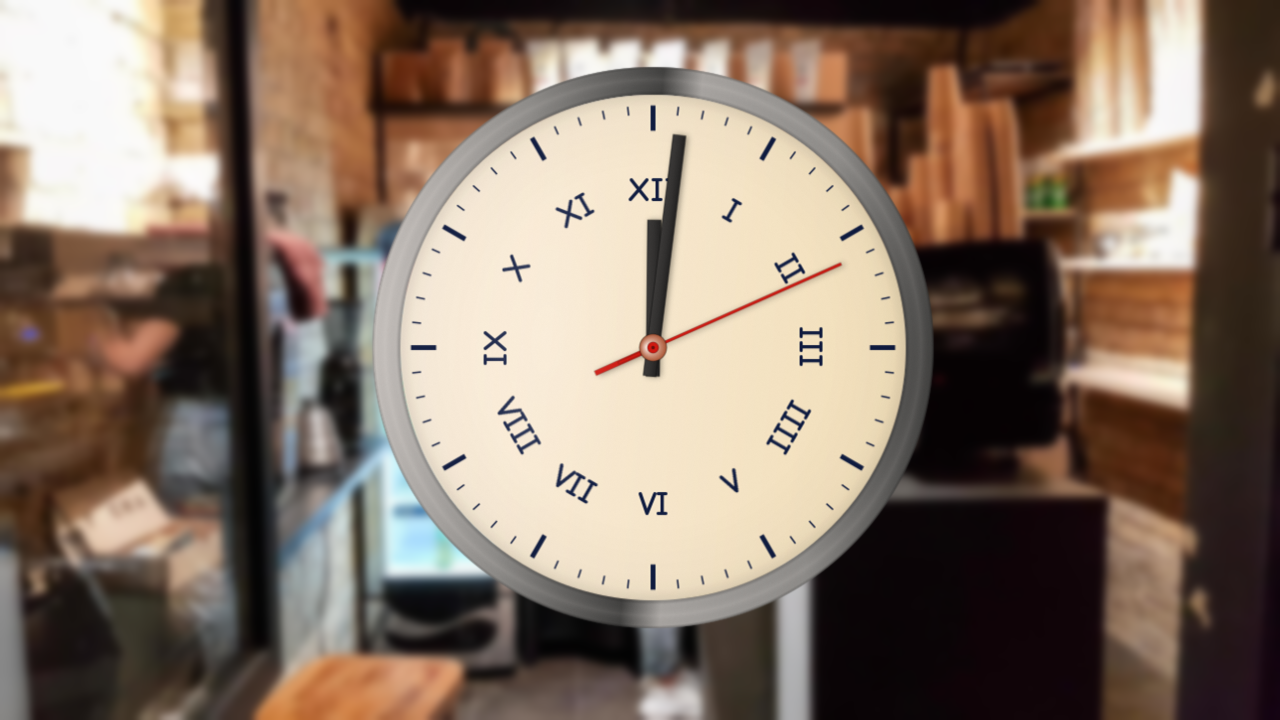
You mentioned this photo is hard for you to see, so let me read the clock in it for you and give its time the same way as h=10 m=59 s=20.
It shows h=12 m=1 s=11
